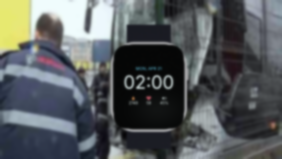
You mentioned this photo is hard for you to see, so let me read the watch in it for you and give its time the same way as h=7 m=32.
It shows h=2 m=0
